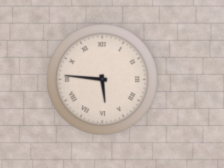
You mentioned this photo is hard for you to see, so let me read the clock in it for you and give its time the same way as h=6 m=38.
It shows h=5 m=46
